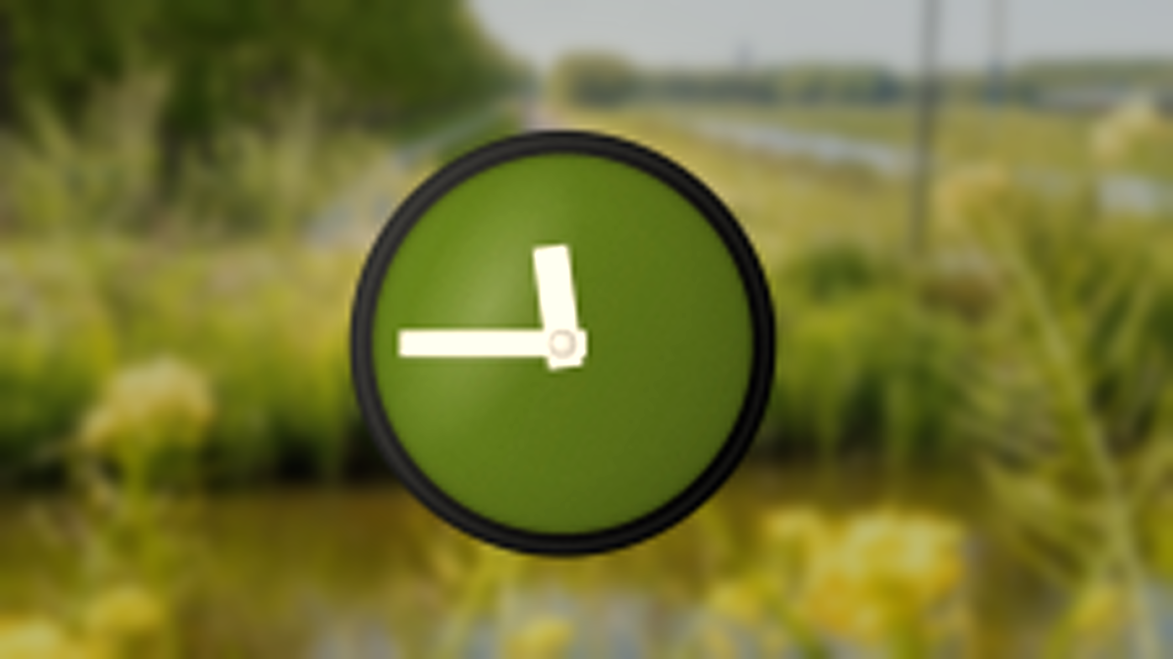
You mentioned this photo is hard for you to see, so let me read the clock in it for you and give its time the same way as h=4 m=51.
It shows h=11 m=45
